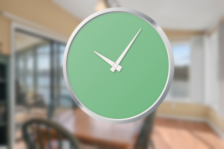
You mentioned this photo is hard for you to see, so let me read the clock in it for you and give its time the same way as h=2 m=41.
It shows h=10 m=6
